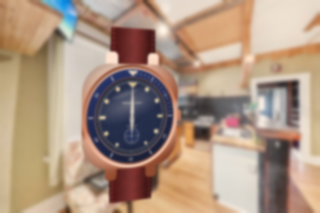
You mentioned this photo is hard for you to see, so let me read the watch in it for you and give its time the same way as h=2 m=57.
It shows h=6 m=0
